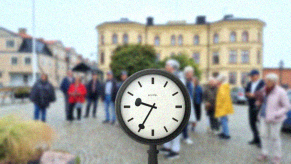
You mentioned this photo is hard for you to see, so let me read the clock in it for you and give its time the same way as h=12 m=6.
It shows h=9 m=35
